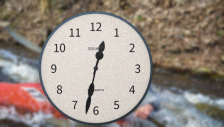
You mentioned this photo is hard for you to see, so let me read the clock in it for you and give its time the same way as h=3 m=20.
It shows h=12 m=32
